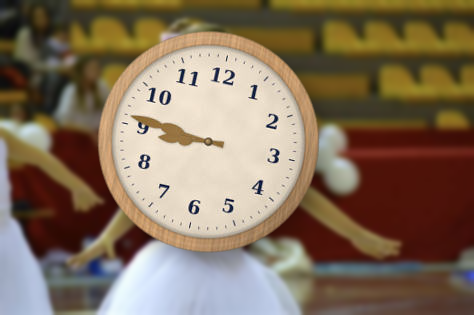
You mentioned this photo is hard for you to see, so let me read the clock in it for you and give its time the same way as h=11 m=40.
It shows h=8 m=46
